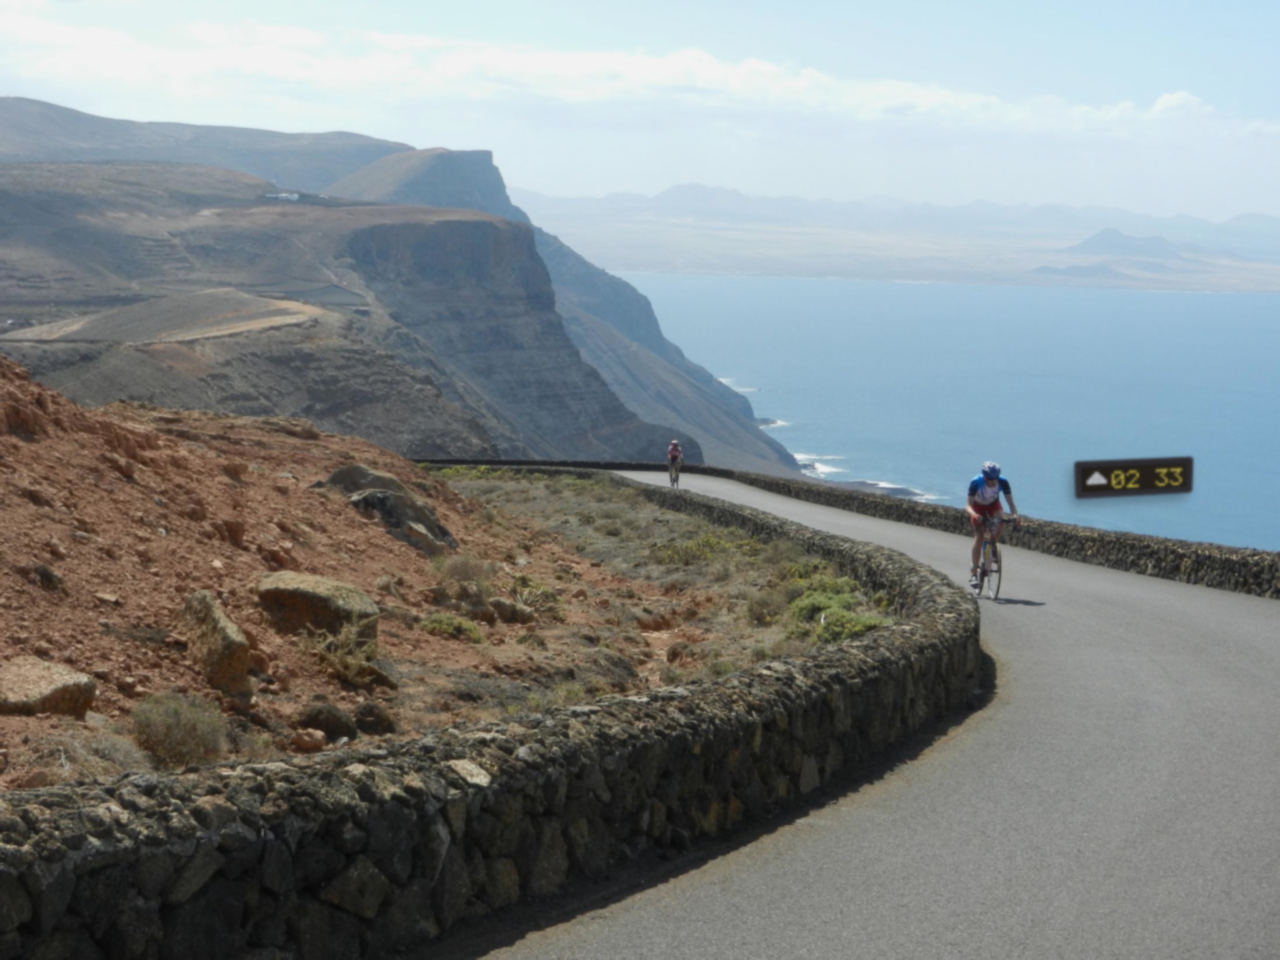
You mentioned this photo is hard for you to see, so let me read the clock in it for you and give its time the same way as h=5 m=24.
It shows h=2 m=33
